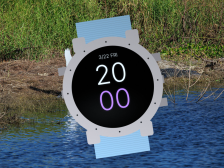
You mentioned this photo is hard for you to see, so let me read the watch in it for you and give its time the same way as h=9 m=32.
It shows h=20 m=0
